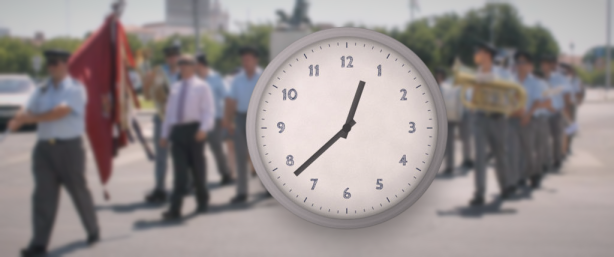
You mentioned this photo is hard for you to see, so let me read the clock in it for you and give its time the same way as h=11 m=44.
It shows h=12 m=38
